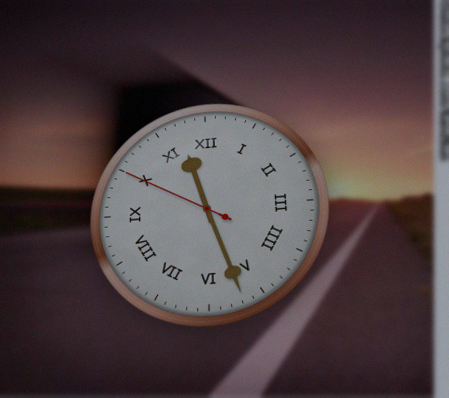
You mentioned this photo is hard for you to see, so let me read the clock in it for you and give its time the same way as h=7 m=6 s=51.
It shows h=11 m=26 s=50
